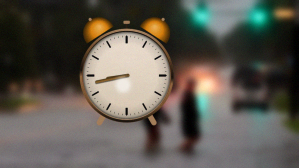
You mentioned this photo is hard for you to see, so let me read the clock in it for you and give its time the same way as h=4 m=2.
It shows h=8 m=43
